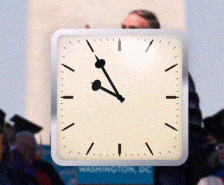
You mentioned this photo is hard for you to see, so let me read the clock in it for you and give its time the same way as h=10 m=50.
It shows h=9 m=55
